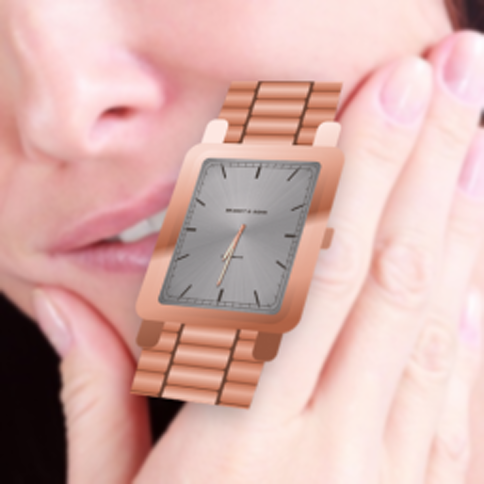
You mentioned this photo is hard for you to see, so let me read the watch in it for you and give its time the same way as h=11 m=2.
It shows h=6 m=31
